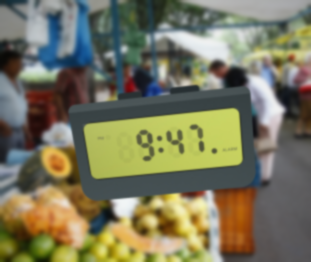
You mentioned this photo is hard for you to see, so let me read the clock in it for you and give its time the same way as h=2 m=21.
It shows h=9 m=47
